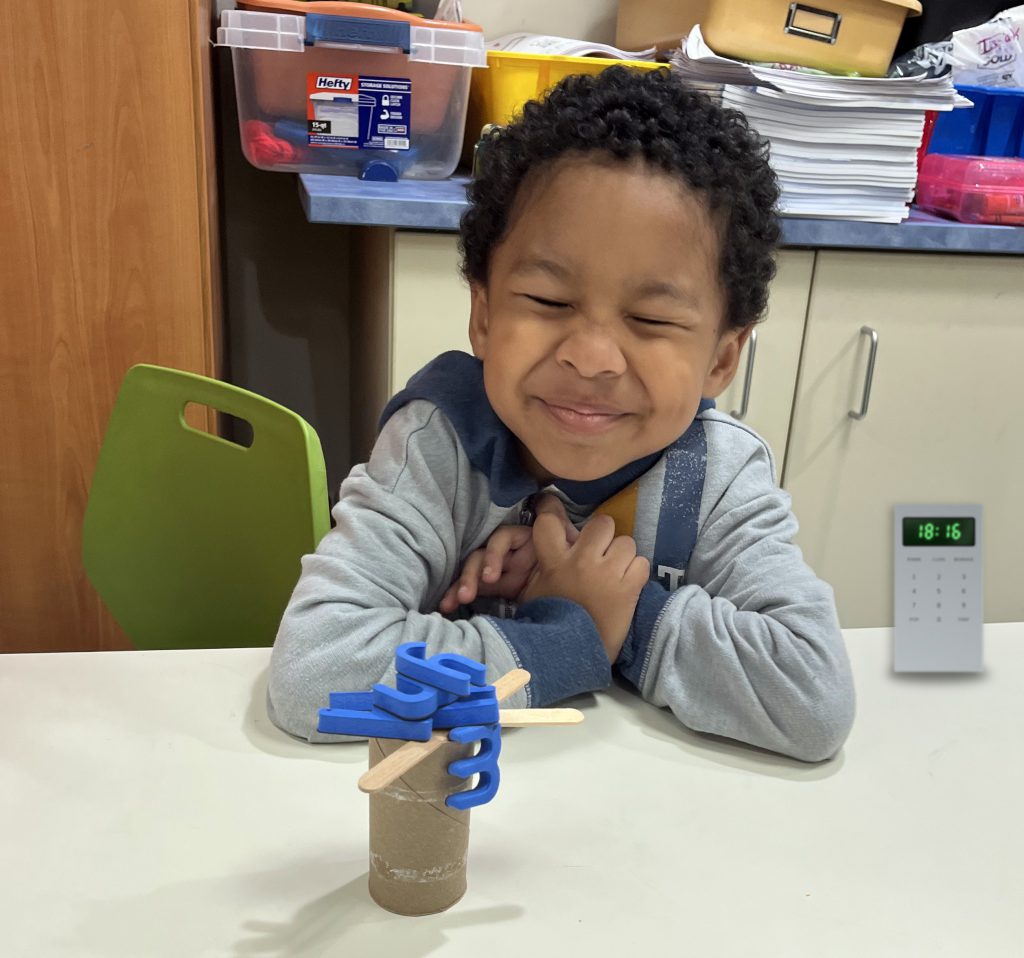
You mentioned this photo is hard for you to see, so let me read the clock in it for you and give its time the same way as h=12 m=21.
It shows h=18 m=16
